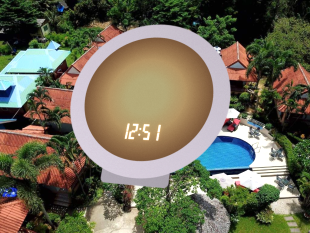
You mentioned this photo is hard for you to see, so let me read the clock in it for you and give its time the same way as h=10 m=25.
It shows h=12 m=51
